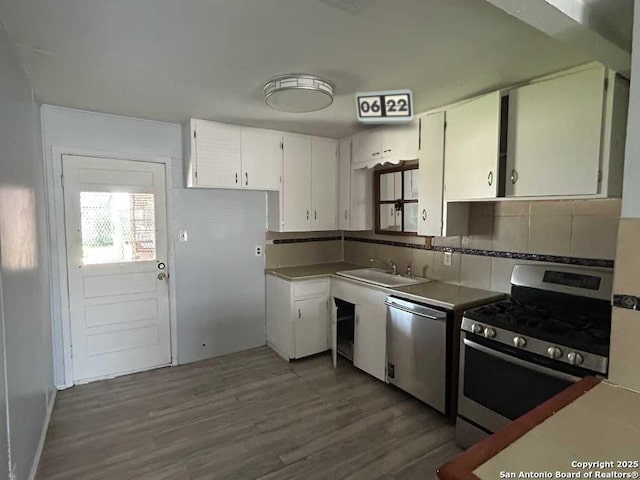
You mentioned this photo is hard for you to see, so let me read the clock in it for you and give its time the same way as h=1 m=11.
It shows h=6 m=22
